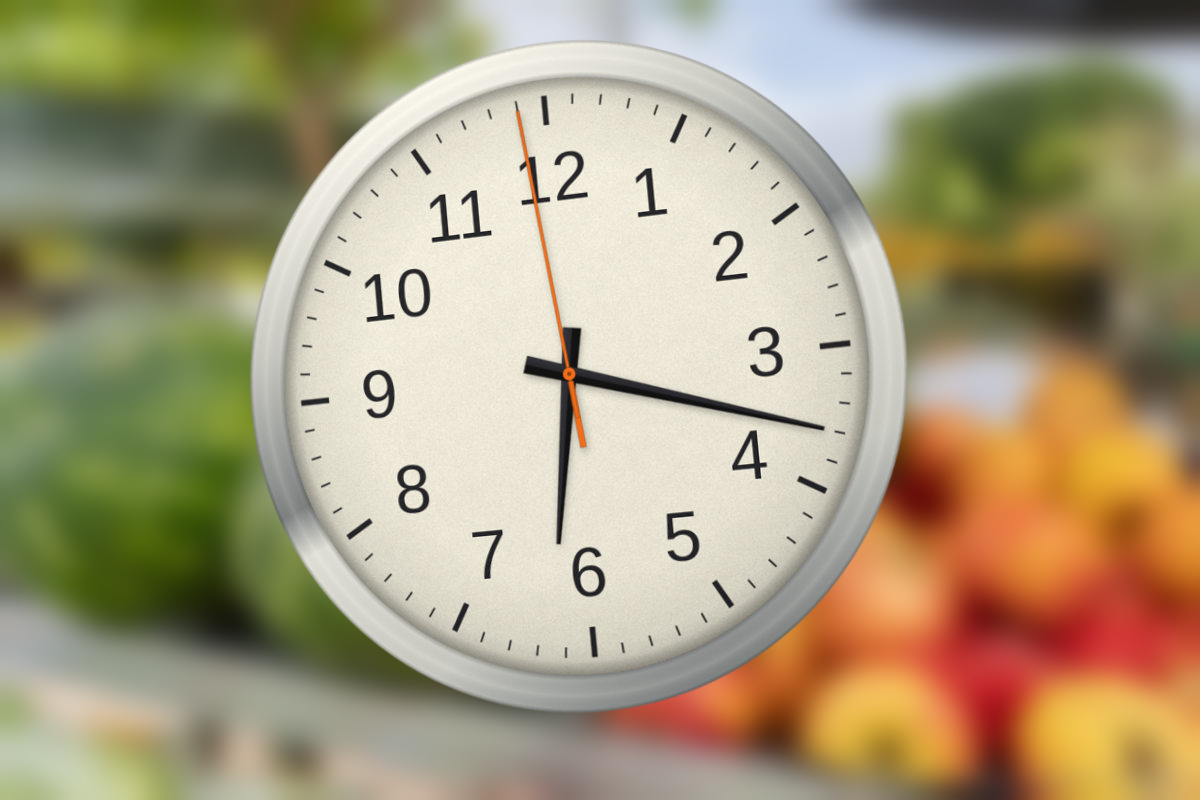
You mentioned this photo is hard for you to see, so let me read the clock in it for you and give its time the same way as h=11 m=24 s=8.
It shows h=6 m=17 s=59
